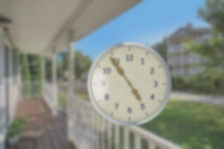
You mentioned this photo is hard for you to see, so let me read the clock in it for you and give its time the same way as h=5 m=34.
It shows h=4 m=54
